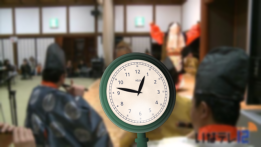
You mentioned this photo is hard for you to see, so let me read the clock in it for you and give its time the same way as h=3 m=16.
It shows h=12 m=47
